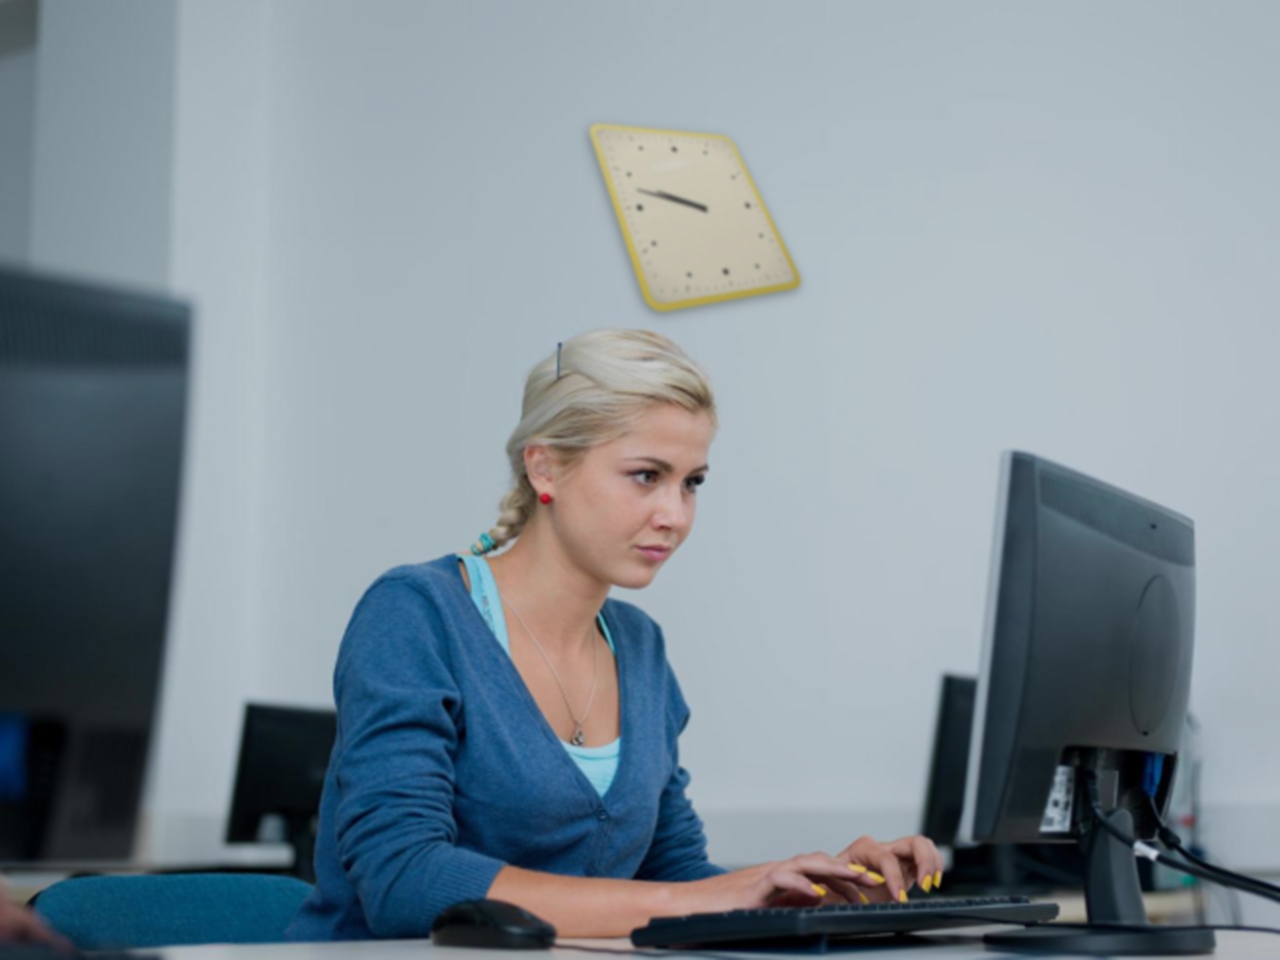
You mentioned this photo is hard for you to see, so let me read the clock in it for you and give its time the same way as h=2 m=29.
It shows h=9 m=48
